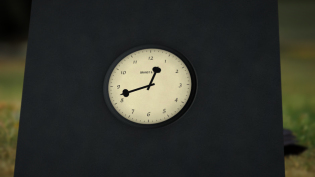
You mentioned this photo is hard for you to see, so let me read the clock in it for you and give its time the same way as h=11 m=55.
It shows h=12 m=42
